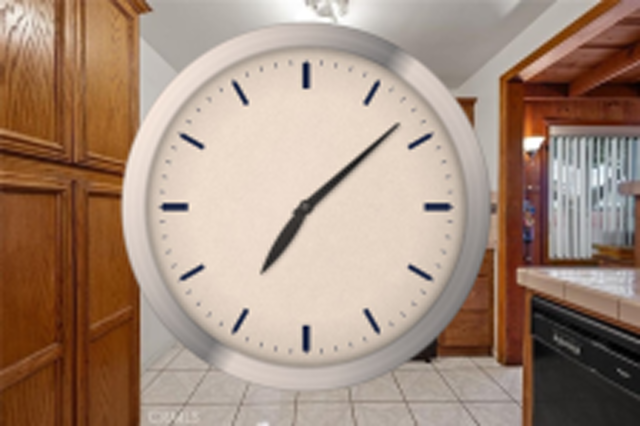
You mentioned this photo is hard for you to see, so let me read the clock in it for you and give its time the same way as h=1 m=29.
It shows h=7 m=8
